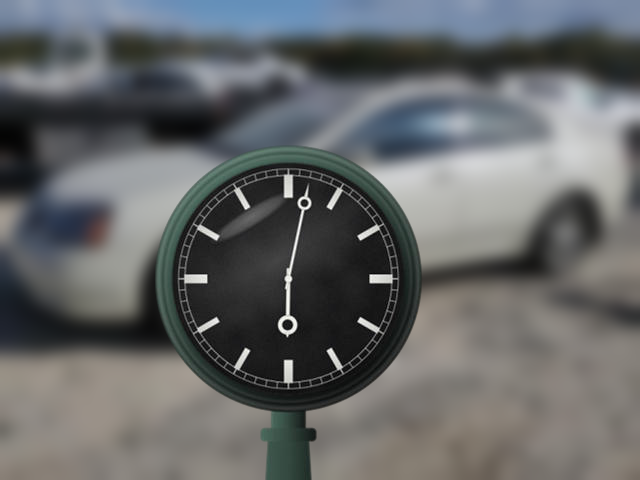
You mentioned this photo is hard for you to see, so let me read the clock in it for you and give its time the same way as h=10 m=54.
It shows h=6 m=2
